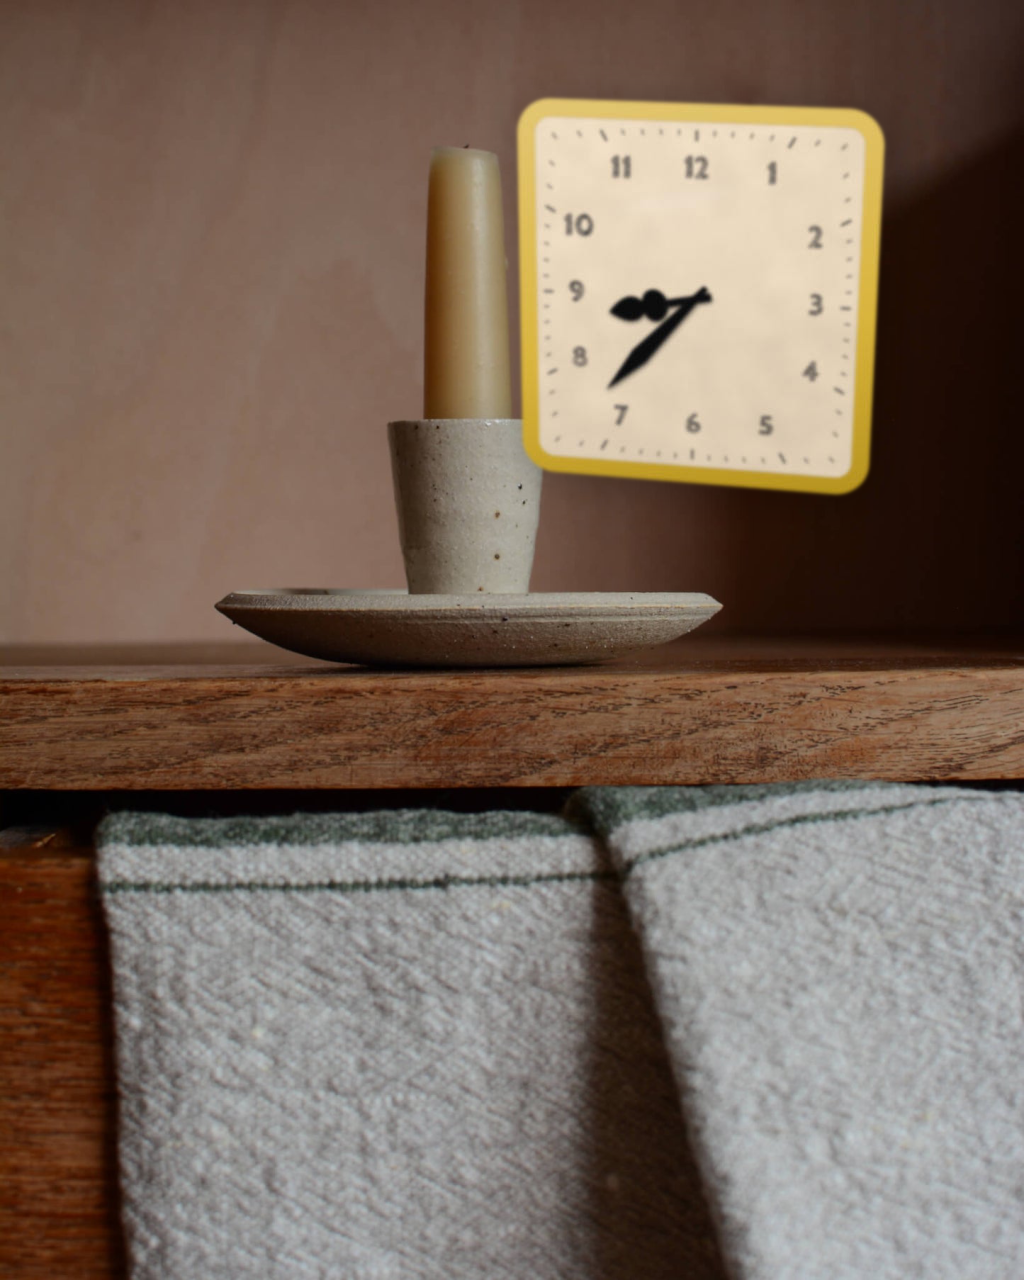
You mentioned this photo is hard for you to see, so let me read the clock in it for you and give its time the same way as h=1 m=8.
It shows h=8 m=37
